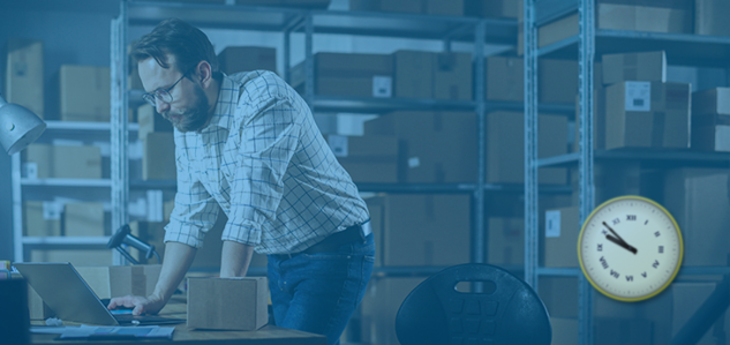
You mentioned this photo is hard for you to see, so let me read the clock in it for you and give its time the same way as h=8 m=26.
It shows h=9 m=52
